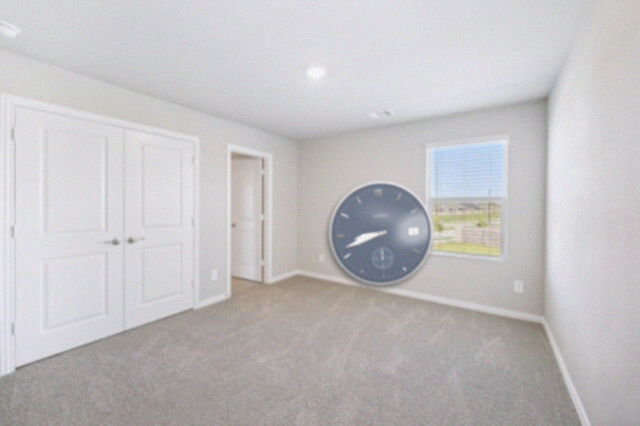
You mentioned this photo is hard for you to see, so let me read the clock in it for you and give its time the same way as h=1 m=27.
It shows h=8 m=42
